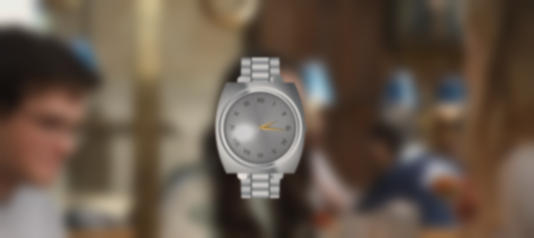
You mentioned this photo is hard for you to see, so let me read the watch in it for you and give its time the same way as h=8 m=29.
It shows h=2 m=16
